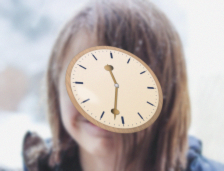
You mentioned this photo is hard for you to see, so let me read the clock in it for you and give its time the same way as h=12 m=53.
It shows h=11 m=32
